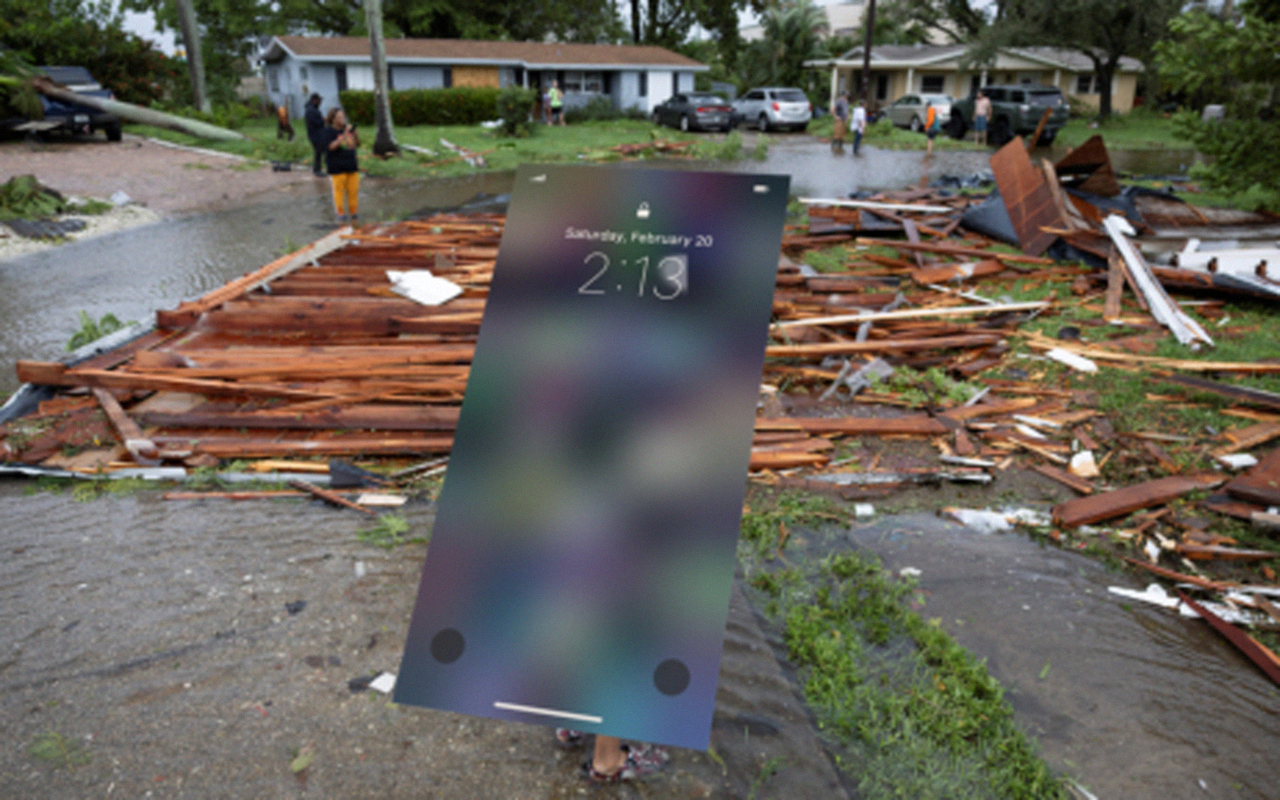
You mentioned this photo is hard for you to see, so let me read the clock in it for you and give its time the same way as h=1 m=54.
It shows h=2 m=13
